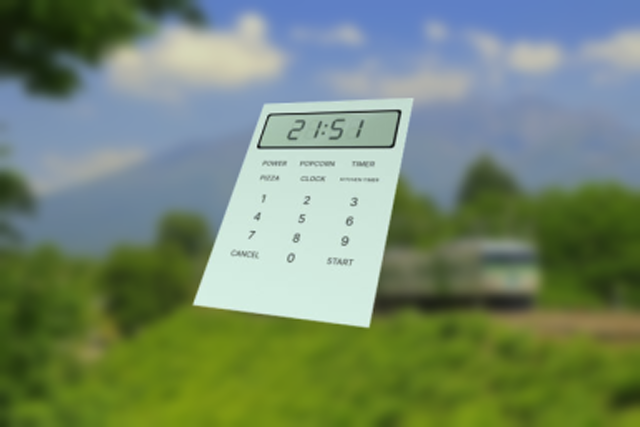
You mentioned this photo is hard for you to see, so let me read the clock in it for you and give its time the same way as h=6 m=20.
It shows h=21 m=51
